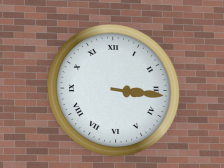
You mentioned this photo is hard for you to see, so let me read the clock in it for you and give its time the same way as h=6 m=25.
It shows h=3 m=16
